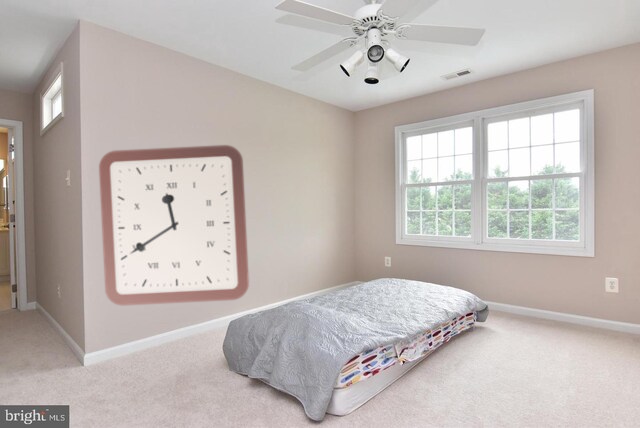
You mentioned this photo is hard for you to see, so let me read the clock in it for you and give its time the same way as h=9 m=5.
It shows h=11 m=40
